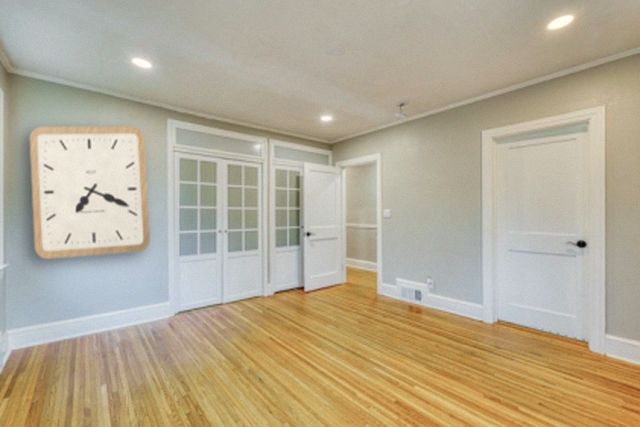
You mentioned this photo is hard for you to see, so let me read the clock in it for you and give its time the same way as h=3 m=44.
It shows h=7 m=19
